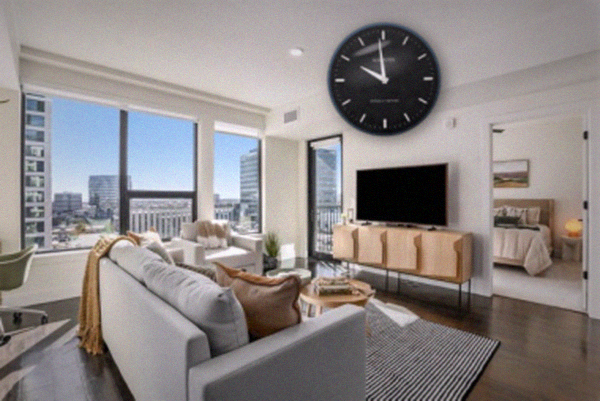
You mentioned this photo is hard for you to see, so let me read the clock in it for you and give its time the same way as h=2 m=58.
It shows h=9 m=59
